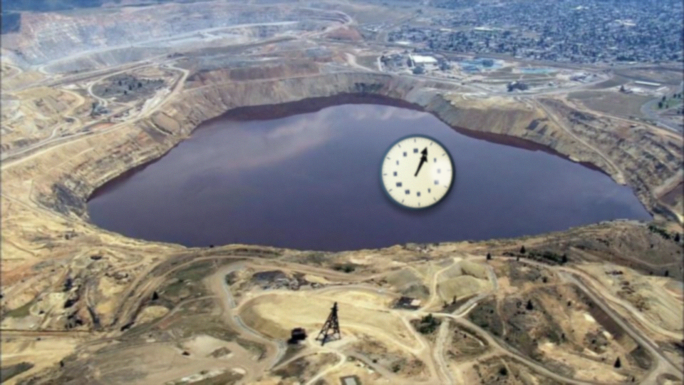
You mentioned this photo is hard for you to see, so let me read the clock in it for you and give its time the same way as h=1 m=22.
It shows h=1 m=4
